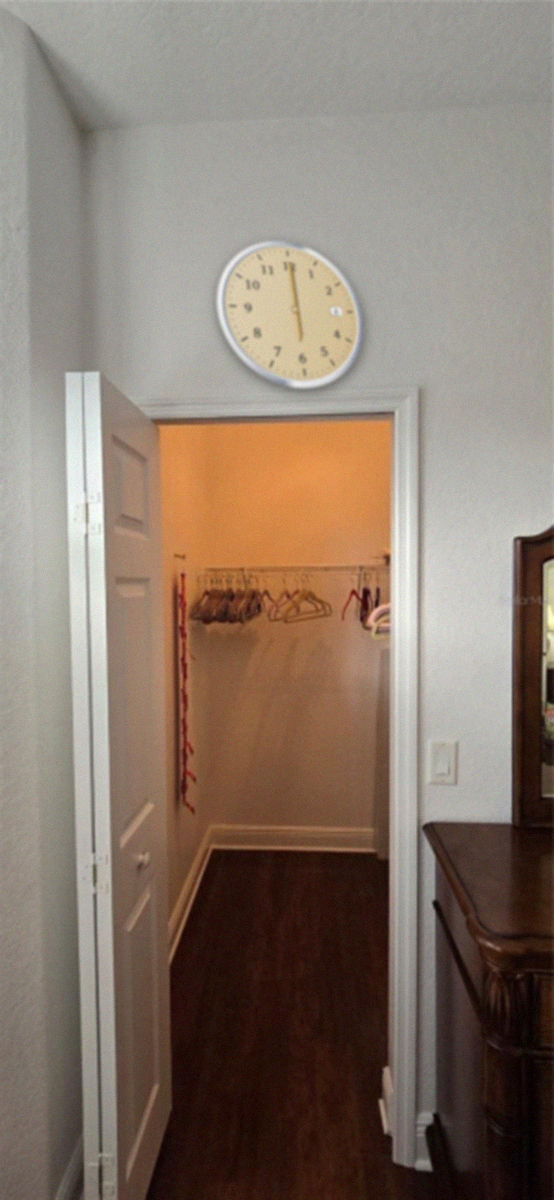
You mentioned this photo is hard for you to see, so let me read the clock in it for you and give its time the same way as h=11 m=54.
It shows h=6 m=0
